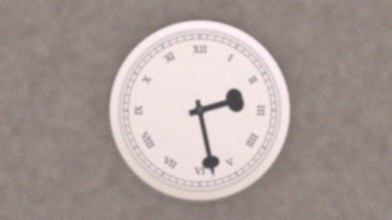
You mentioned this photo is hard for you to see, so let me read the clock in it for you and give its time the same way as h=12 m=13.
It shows h=2 m=28
